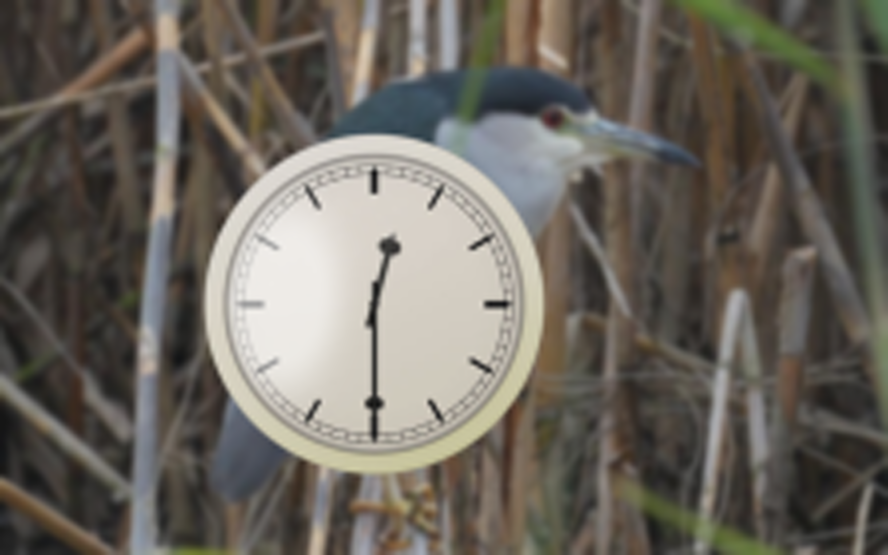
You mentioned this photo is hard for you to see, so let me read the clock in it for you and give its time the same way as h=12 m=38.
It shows h=12 m=30
